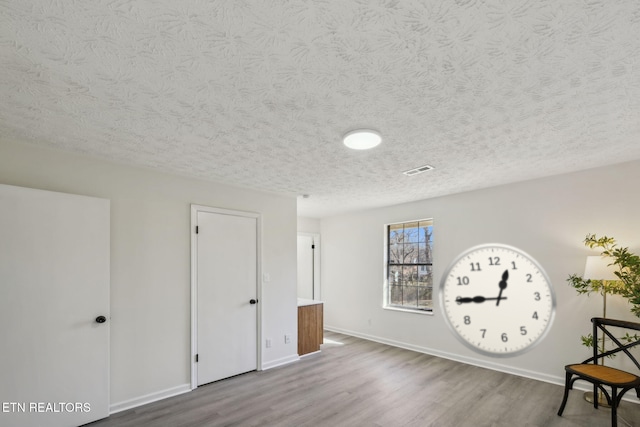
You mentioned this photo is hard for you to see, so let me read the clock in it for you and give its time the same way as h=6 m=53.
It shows h=12 m=45
